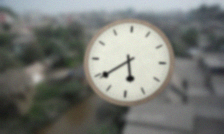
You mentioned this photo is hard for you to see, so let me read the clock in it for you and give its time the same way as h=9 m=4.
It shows h=5 m=39
